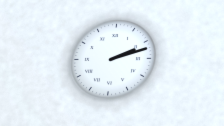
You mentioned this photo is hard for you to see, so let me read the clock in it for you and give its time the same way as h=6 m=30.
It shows h=2 m=12
